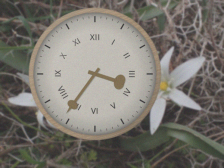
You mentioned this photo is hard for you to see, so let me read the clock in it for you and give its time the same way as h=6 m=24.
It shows h=3 m=36
